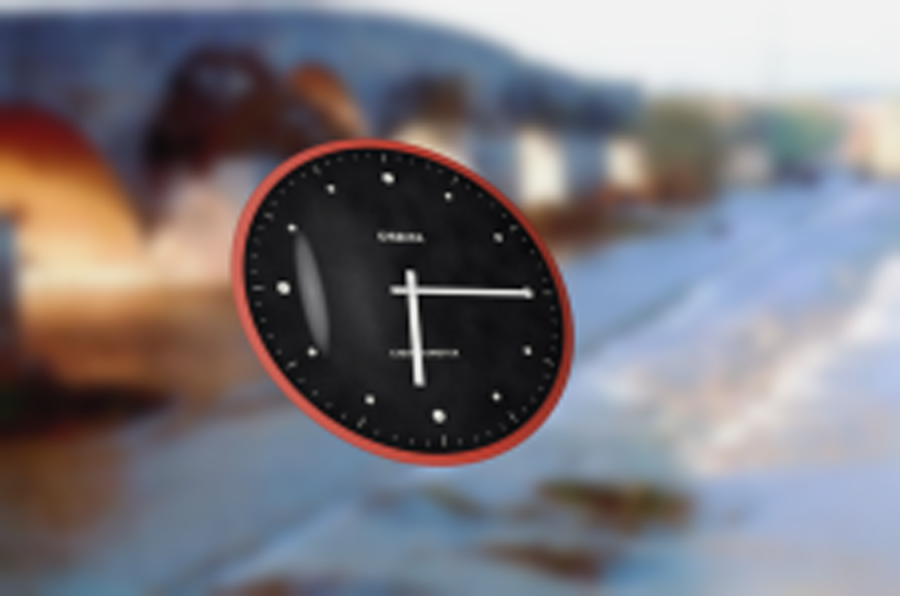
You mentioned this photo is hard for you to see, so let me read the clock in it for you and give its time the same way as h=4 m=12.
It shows h=6 m=15
